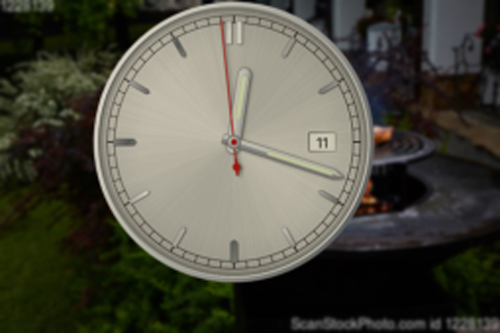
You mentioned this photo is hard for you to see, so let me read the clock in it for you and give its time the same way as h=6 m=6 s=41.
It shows h=12 m=17 s=59
